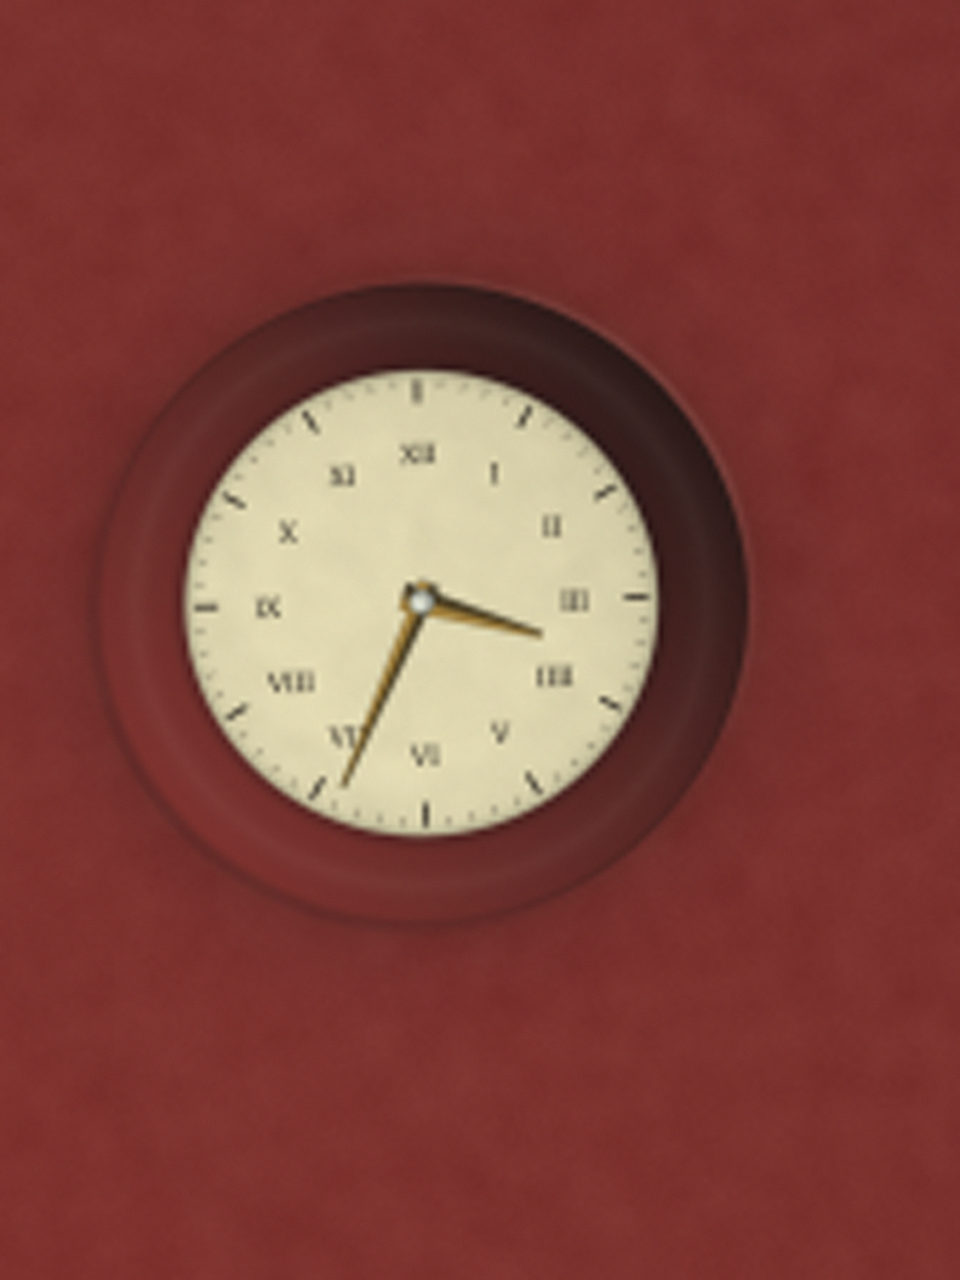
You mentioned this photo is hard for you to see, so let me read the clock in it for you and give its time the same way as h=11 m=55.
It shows h=3 m=34
